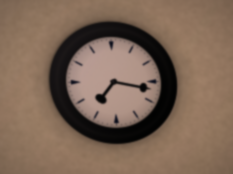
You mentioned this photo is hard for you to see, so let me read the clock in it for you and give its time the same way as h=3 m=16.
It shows h=7 m=17
